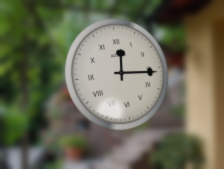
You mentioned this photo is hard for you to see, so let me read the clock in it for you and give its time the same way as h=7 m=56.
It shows h=12 m=16
